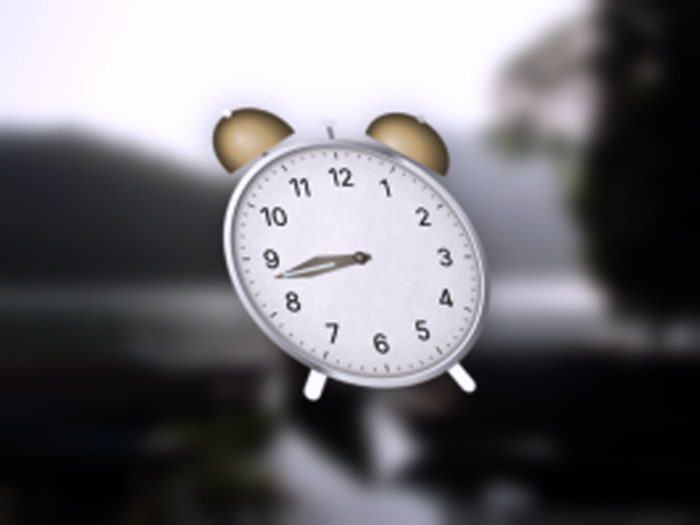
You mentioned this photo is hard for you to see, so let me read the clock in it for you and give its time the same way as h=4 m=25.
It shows h=8 m=43
